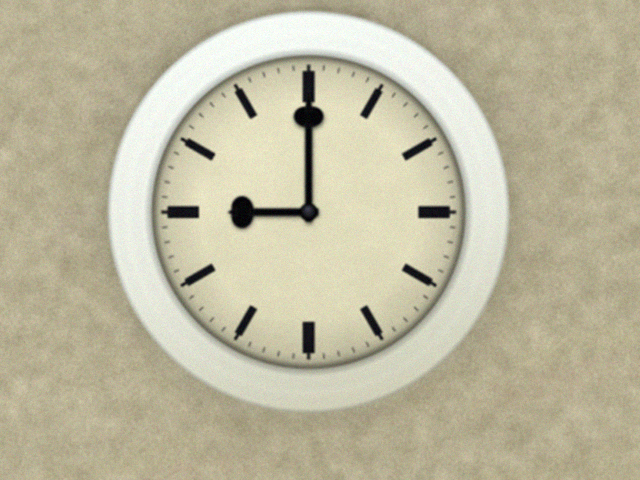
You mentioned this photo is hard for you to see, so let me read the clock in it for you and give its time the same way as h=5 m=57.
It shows h=9 m=0
